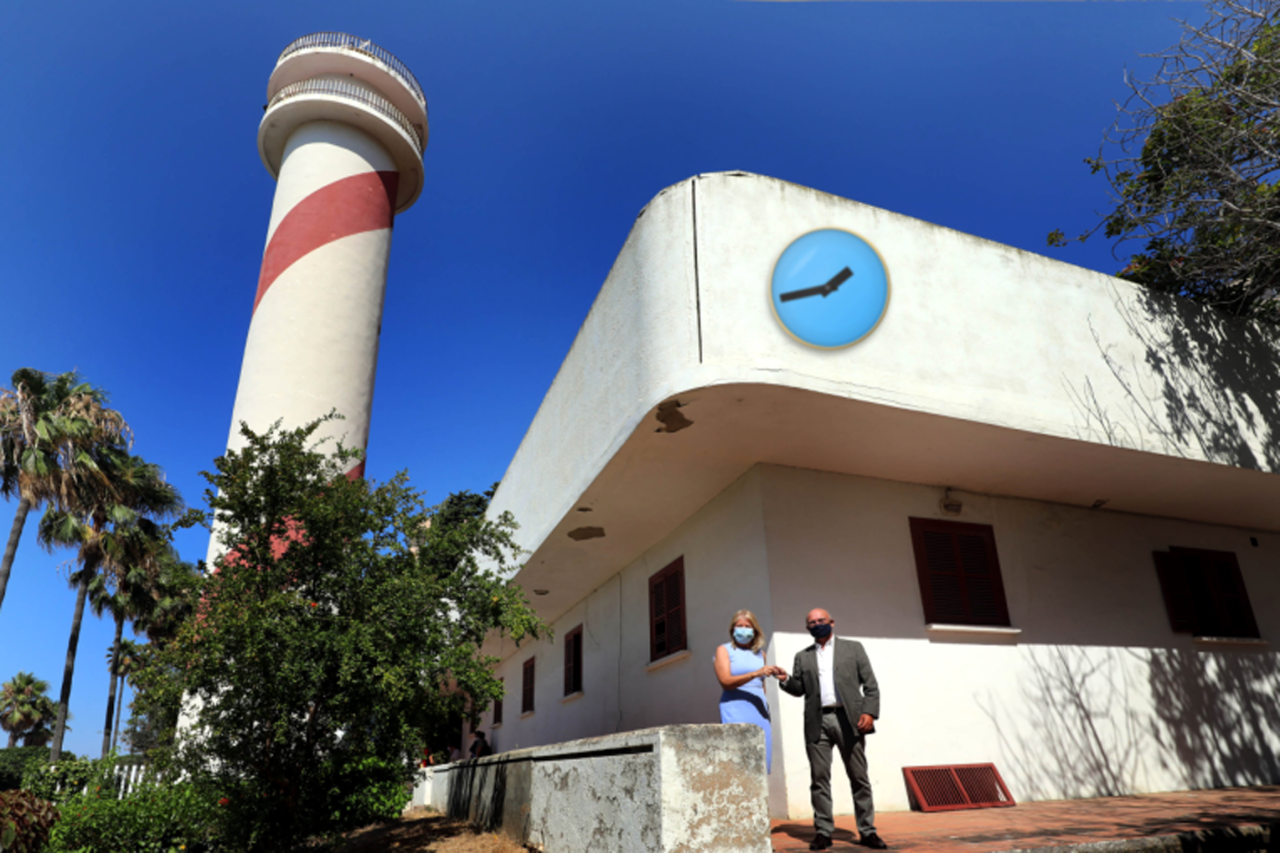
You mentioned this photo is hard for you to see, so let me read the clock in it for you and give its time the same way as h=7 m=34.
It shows h=1 m=43
